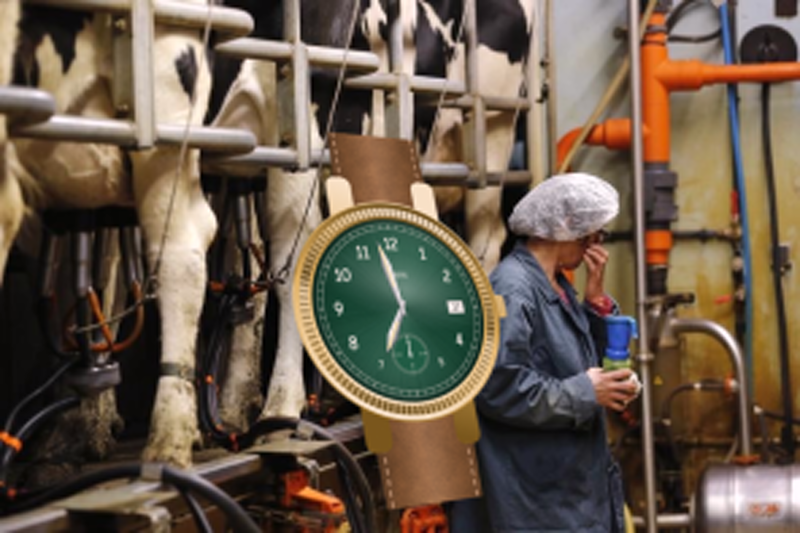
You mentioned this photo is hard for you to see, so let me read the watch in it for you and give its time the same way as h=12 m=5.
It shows h=6 m=58
